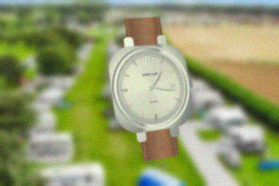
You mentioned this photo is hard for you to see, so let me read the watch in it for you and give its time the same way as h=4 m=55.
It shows h=1 m=17
